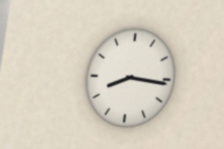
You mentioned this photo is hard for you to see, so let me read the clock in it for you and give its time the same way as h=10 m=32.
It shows h=8 m=16
